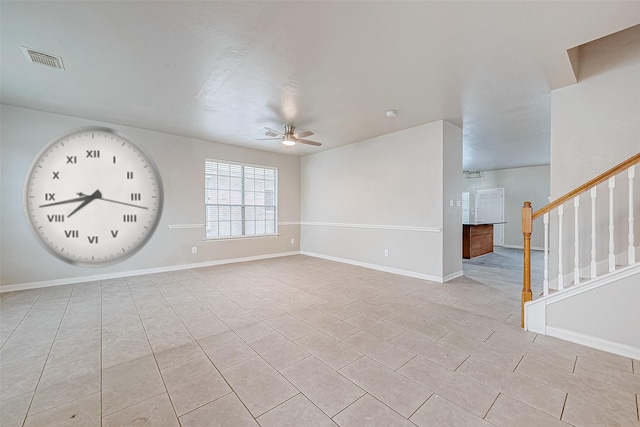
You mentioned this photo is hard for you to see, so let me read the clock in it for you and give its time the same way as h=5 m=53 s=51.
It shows h=7 m=43 s=17
